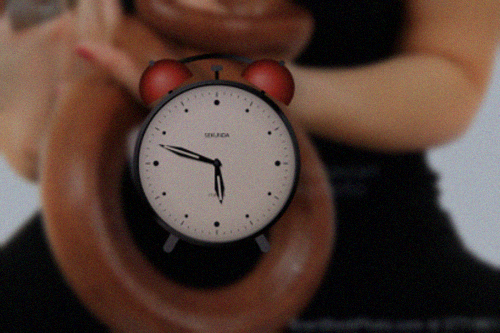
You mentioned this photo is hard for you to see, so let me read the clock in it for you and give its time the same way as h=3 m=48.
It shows h=5 m=48
